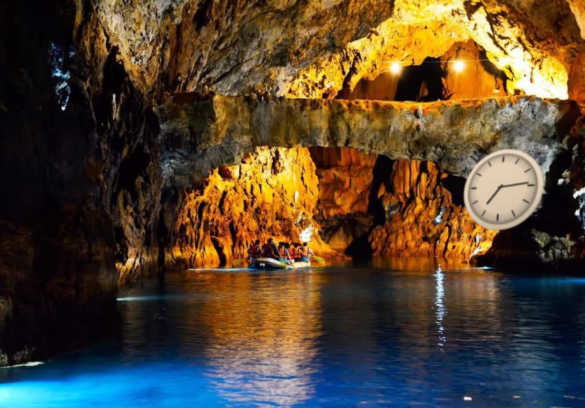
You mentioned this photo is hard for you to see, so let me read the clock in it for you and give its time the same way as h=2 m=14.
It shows h=7 m=14
